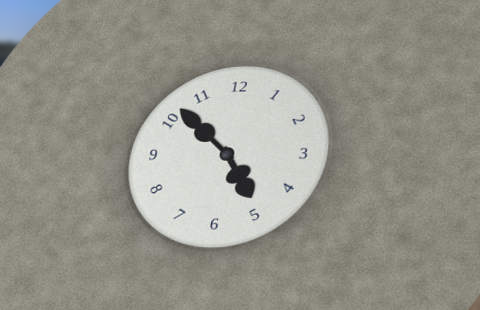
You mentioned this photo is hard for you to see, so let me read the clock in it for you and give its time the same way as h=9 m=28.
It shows h=4 m=52
